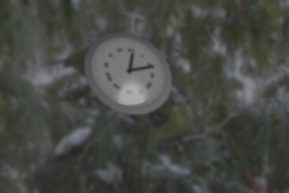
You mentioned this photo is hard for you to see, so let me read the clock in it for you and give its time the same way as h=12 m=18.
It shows h=12 m=11
